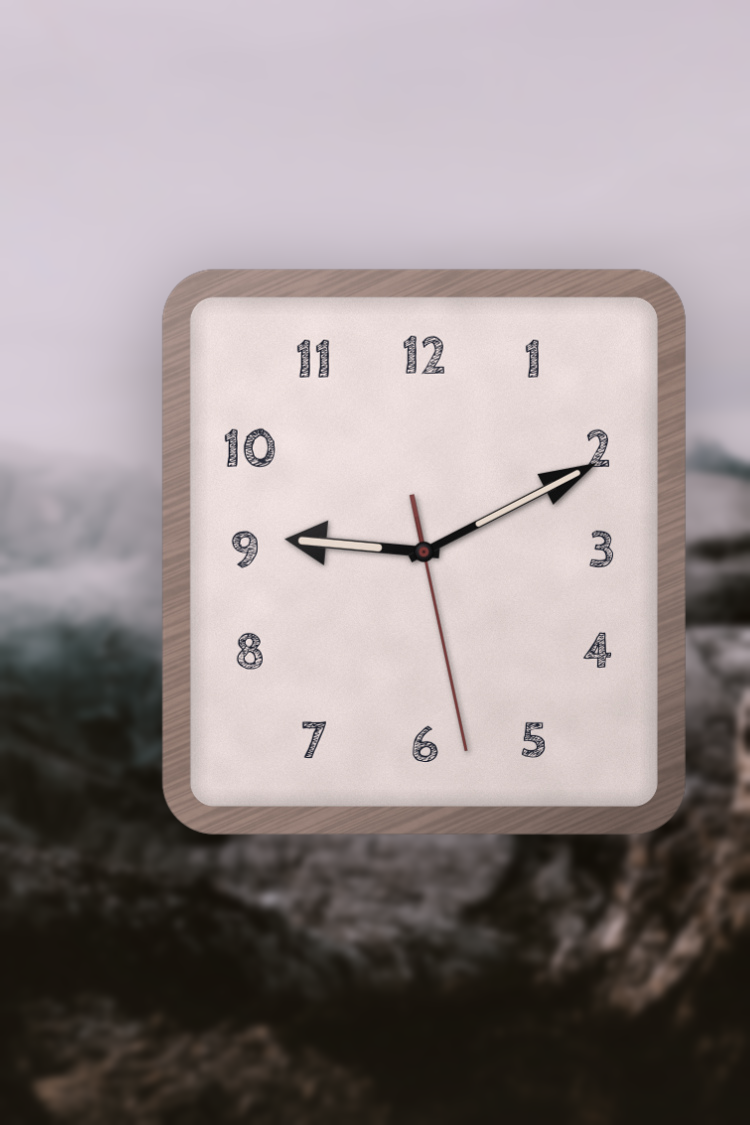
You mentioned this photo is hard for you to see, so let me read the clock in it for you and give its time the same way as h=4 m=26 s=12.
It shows h=9 m=10 s=28
